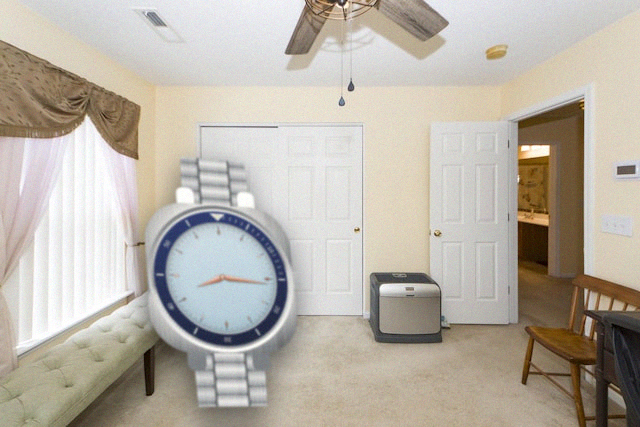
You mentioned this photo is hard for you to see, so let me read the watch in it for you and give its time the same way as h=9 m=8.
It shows h=8 m=16
